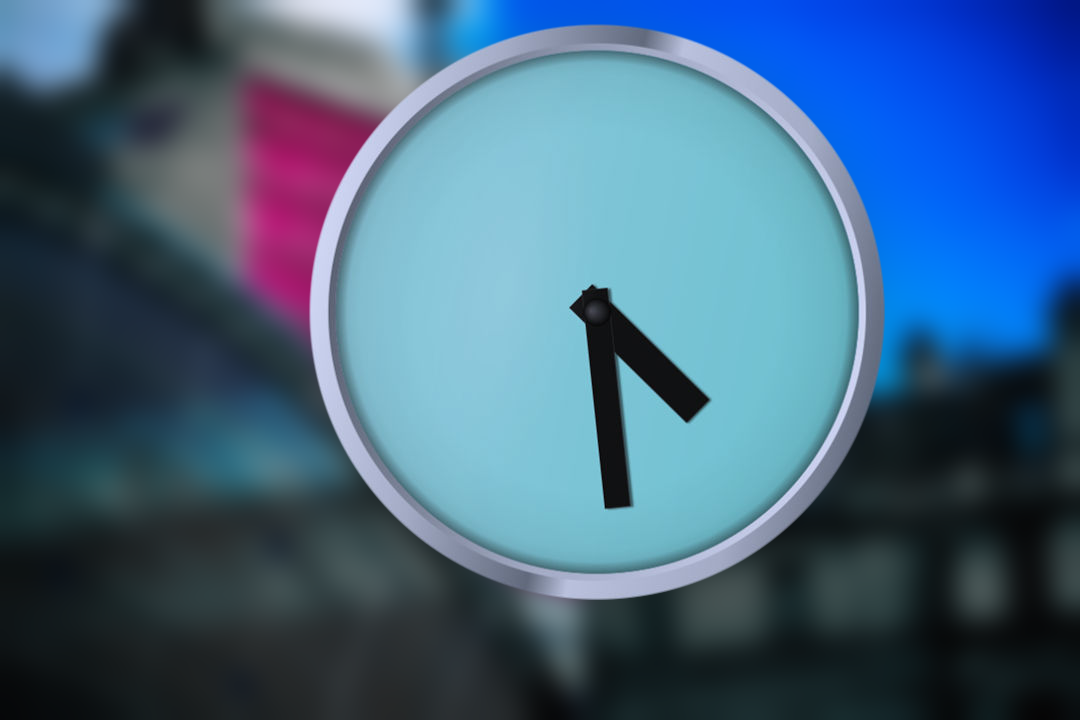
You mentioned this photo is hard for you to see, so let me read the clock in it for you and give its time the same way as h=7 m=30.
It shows h=4 m=29
